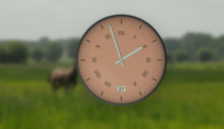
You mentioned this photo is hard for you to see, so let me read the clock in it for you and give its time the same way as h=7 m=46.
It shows h=1 m=57
